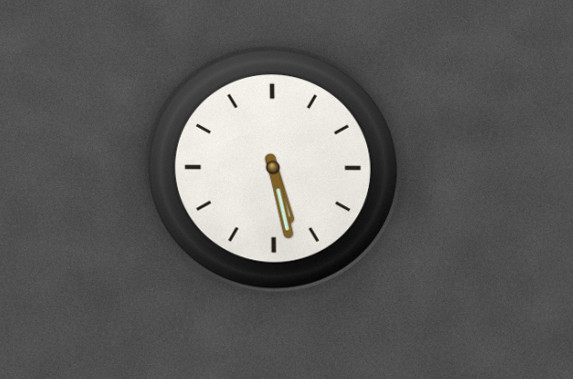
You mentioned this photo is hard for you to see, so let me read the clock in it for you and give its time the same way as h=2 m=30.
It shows h=5 m=28
